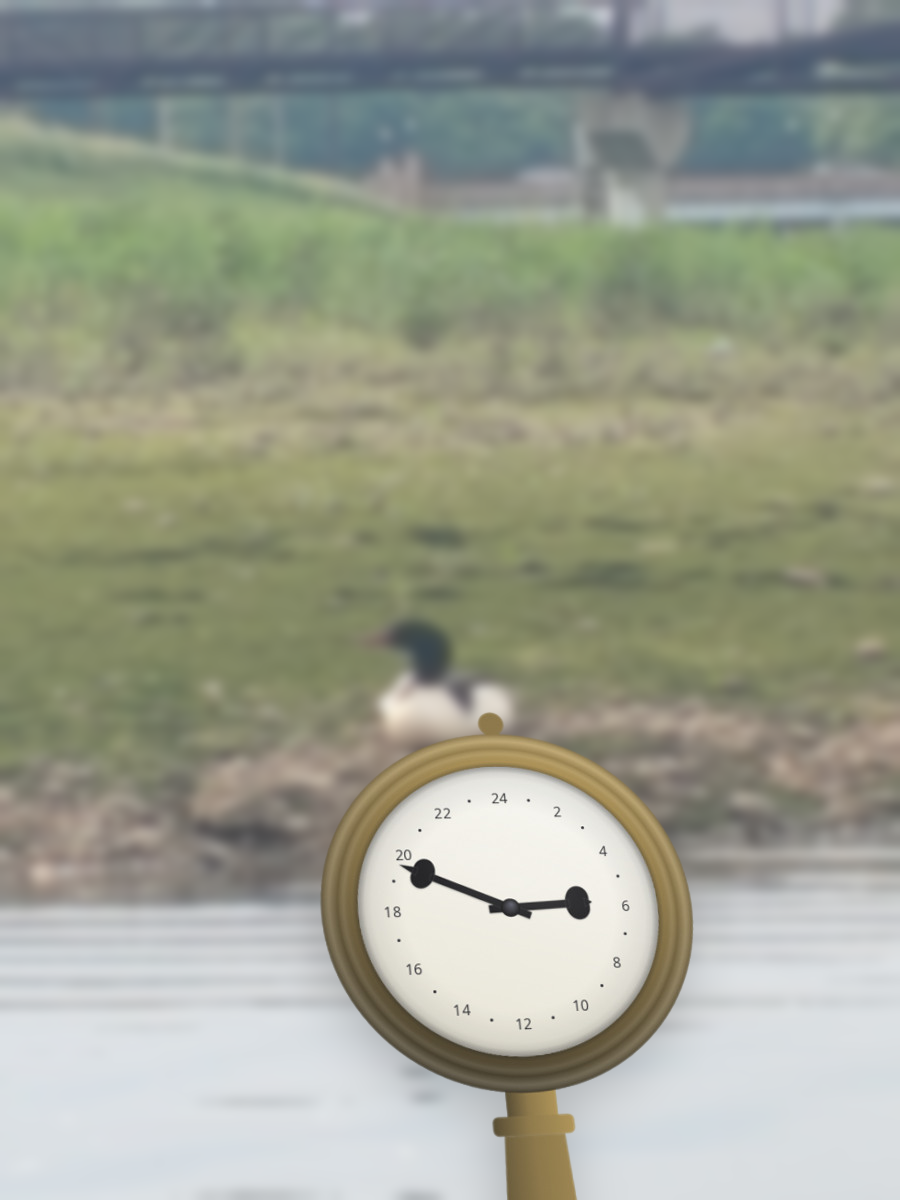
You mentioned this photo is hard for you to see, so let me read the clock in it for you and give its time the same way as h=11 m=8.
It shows h=5 m=49
